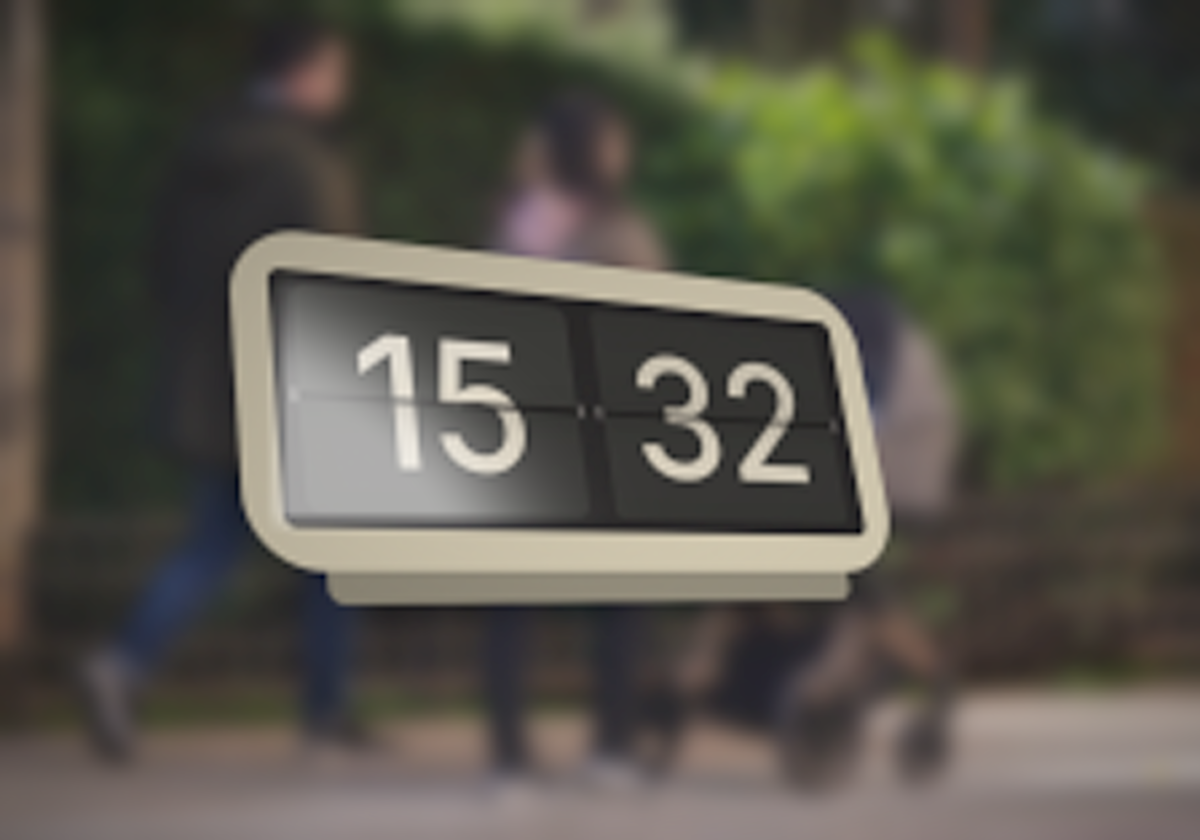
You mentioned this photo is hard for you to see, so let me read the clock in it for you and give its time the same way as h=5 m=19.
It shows h=15 m=32
